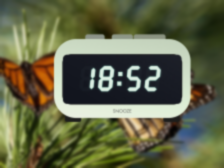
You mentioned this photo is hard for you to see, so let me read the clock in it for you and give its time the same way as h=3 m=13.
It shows h=18 m=52
